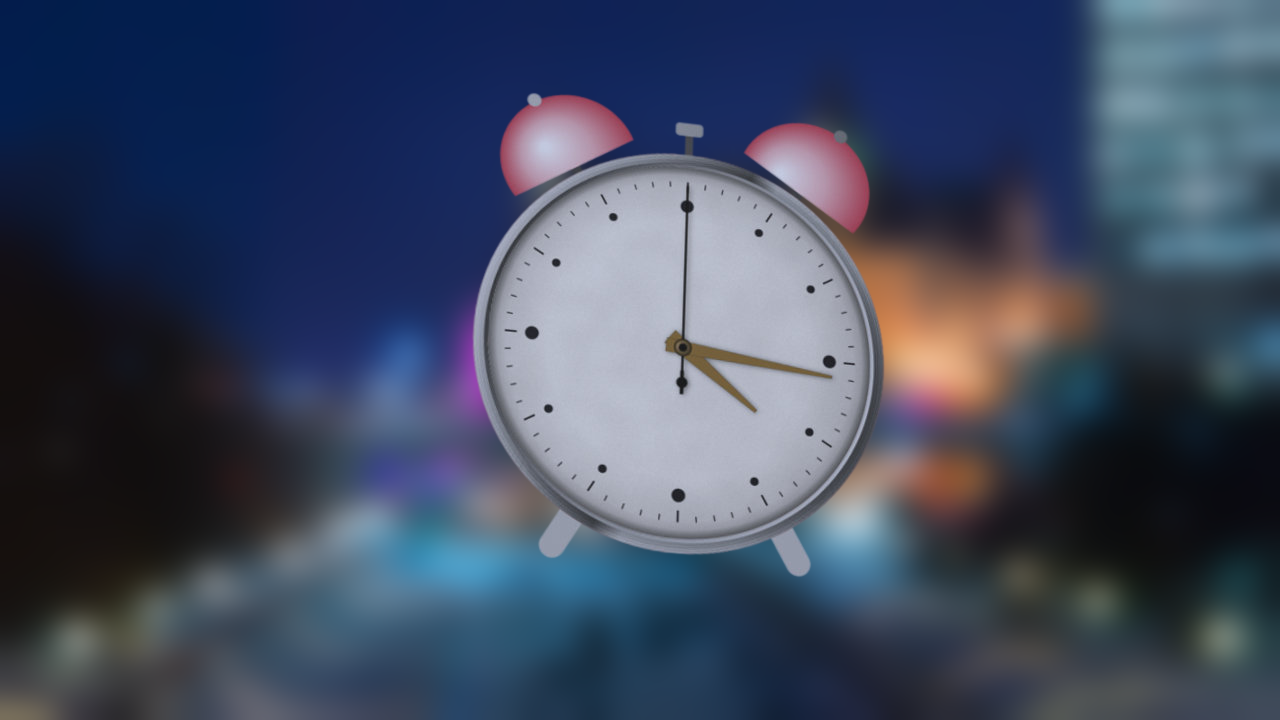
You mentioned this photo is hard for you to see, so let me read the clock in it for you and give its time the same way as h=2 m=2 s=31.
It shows h=4 m=16 s=0
